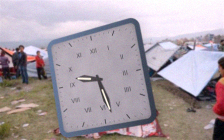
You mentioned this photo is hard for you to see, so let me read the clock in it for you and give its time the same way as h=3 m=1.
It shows h=9 m=28
